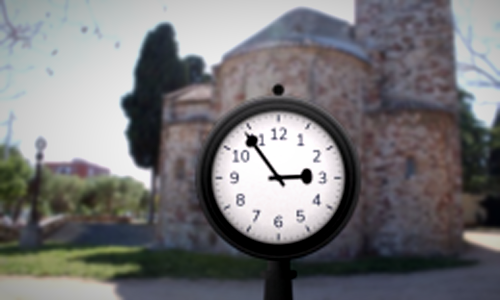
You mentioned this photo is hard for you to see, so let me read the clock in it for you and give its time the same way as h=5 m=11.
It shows h=2 m=54
